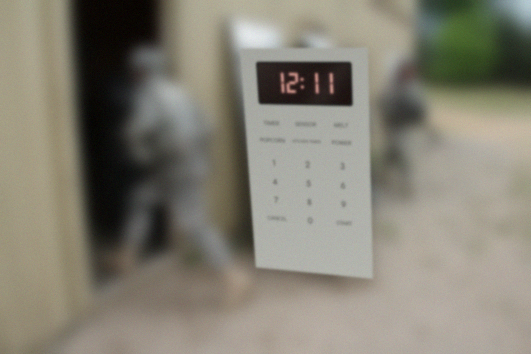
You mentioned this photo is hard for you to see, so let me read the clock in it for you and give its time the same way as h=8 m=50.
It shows h=12 m=11
